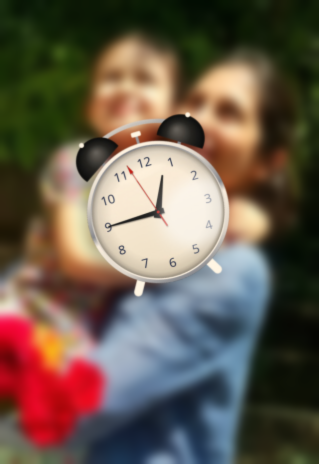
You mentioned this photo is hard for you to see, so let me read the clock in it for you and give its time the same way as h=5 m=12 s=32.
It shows h=12 m=44 s=57
